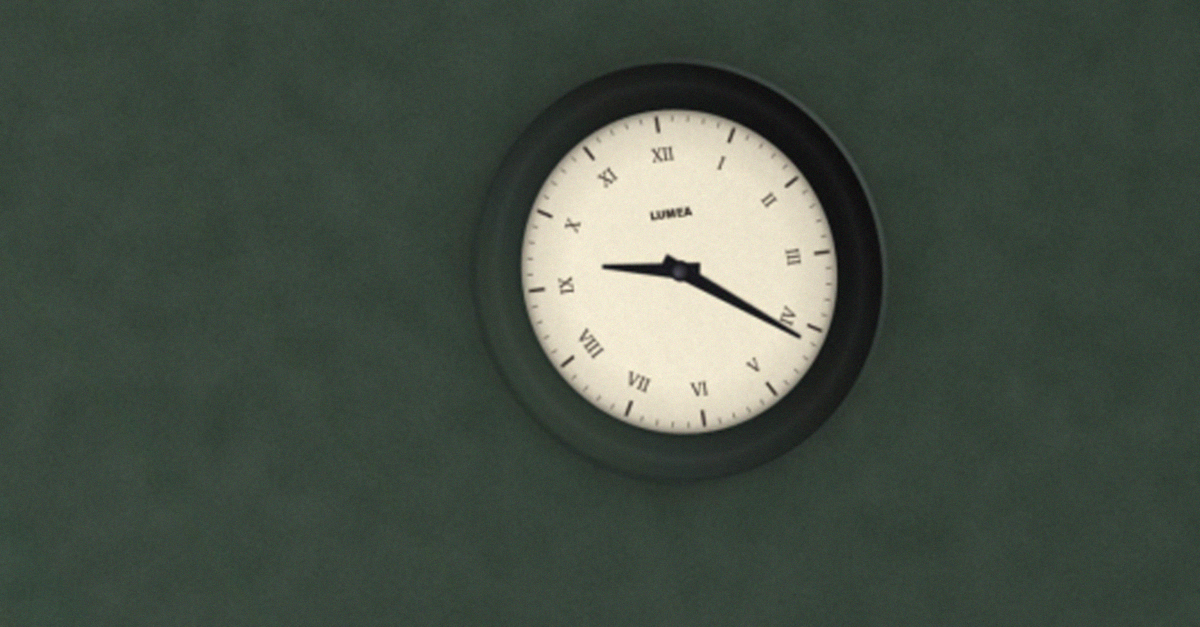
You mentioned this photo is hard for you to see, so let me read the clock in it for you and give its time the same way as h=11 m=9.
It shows h=9 m=21
